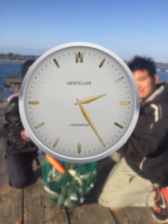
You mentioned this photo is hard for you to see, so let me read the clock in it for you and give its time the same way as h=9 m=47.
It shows h=2 m=25
